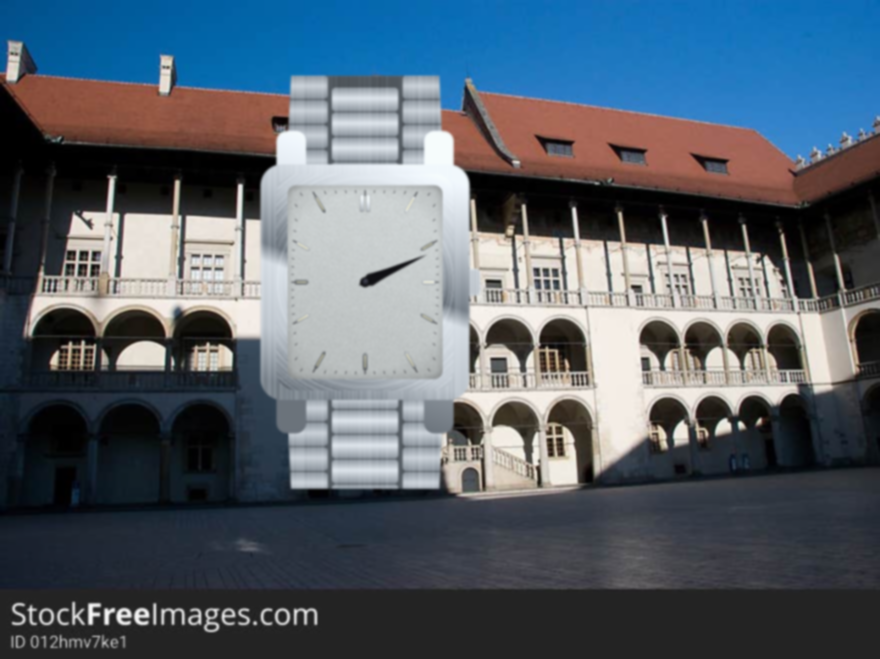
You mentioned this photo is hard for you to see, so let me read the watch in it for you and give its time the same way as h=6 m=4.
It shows h=2 m=11
